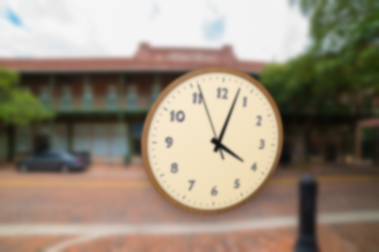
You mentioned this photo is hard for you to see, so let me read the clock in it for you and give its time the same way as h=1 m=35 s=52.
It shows h=4 m=2 s=56
